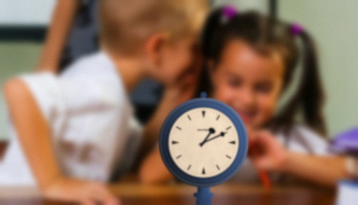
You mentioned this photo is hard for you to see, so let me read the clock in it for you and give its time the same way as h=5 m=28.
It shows h=1 m=11
